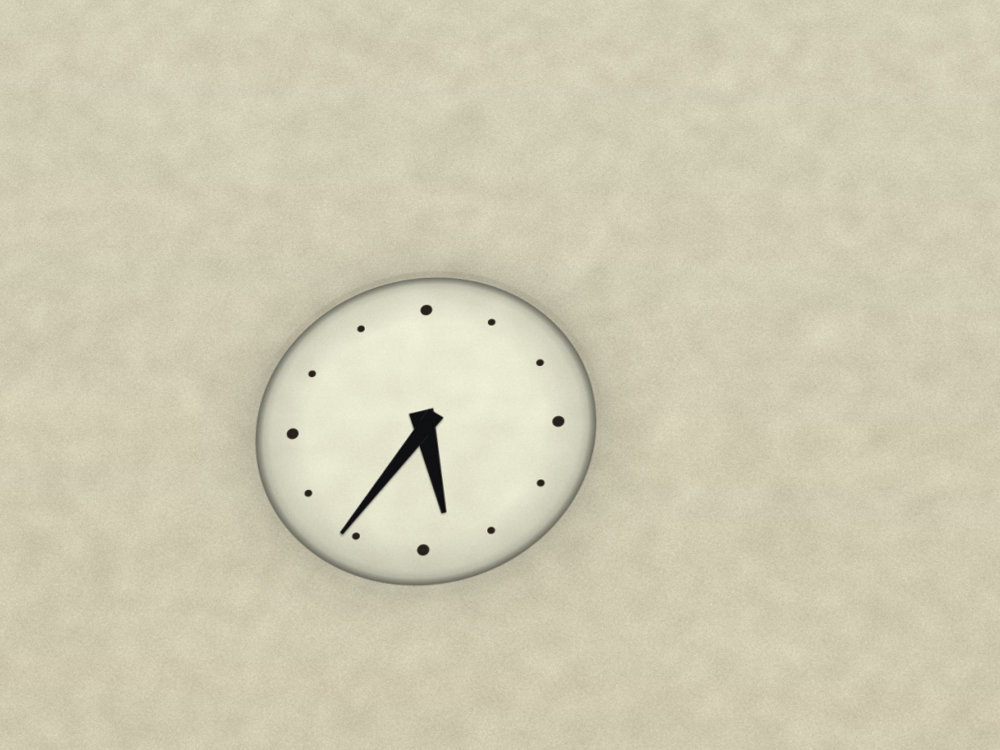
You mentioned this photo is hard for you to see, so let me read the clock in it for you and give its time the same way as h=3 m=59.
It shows h=5 m=36
